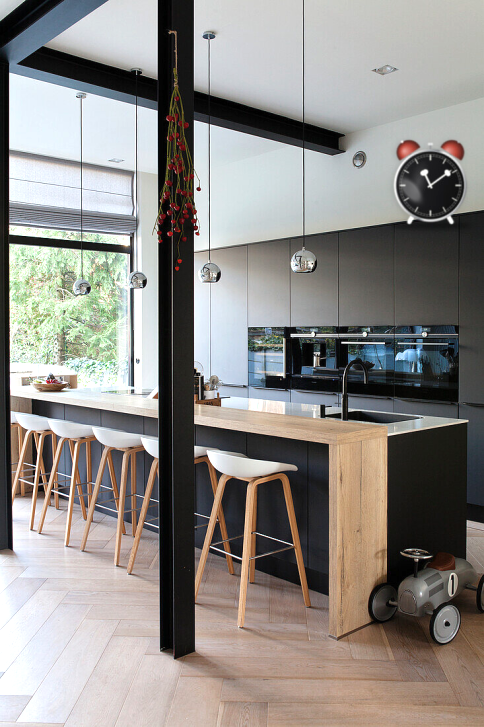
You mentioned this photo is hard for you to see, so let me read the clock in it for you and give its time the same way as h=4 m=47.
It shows h=11 m=9
